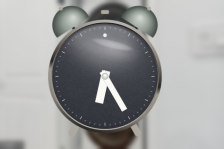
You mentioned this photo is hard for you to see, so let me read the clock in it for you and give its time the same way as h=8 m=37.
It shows h=6 m=25
